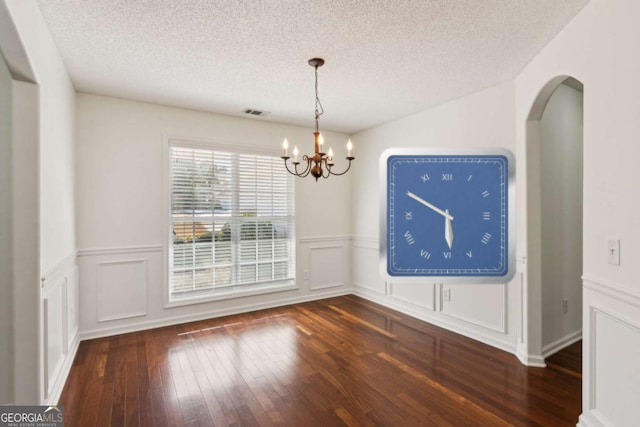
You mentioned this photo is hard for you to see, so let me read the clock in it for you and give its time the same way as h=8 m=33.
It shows h=5 m=50
